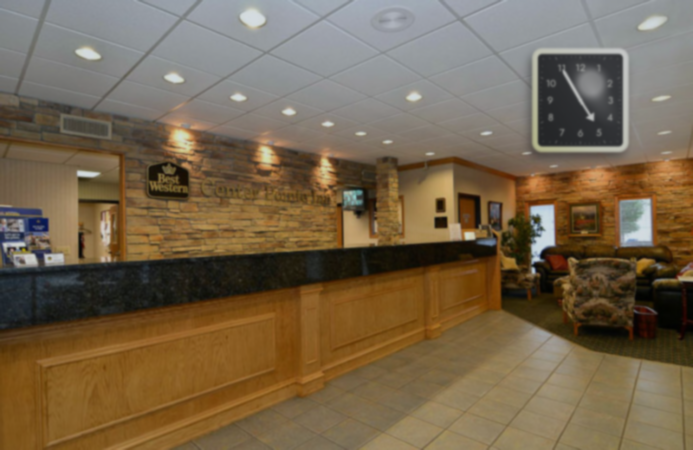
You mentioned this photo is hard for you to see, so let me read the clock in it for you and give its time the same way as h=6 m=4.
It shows h=4 m=55
